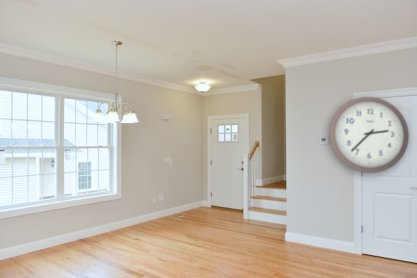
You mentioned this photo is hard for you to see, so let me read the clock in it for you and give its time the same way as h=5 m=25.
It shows h=2 m=37
